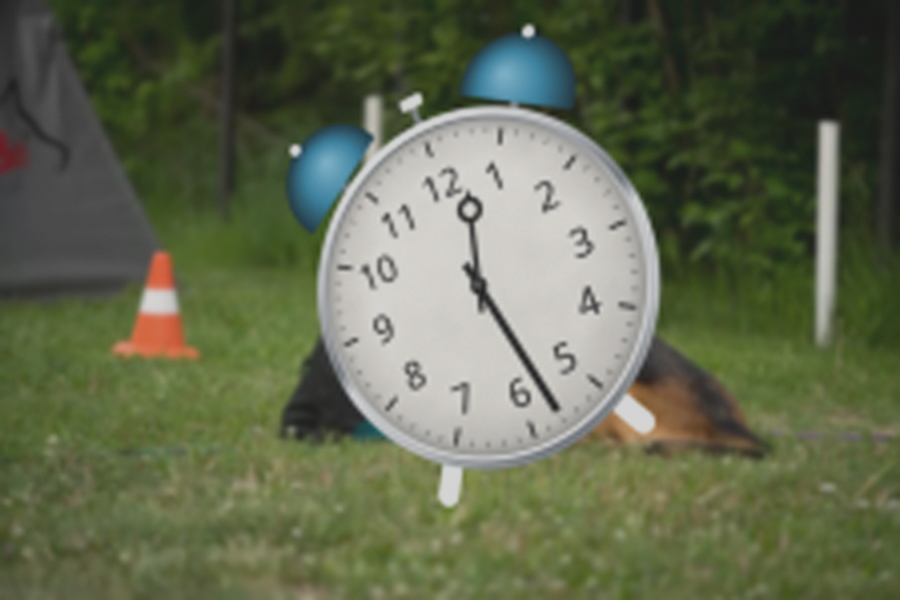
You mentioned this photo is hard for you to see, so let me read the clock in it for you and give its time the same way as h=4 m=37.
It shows h=12 m=28
